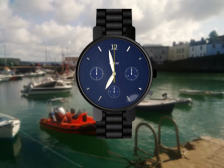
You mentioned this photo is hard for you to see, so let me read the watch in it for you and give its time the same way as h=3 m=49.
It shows h=6 m=58
